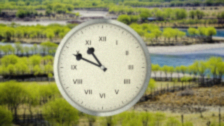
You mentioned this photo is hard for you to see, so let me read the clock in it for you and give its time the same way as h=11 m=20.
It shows h=10 m=49
